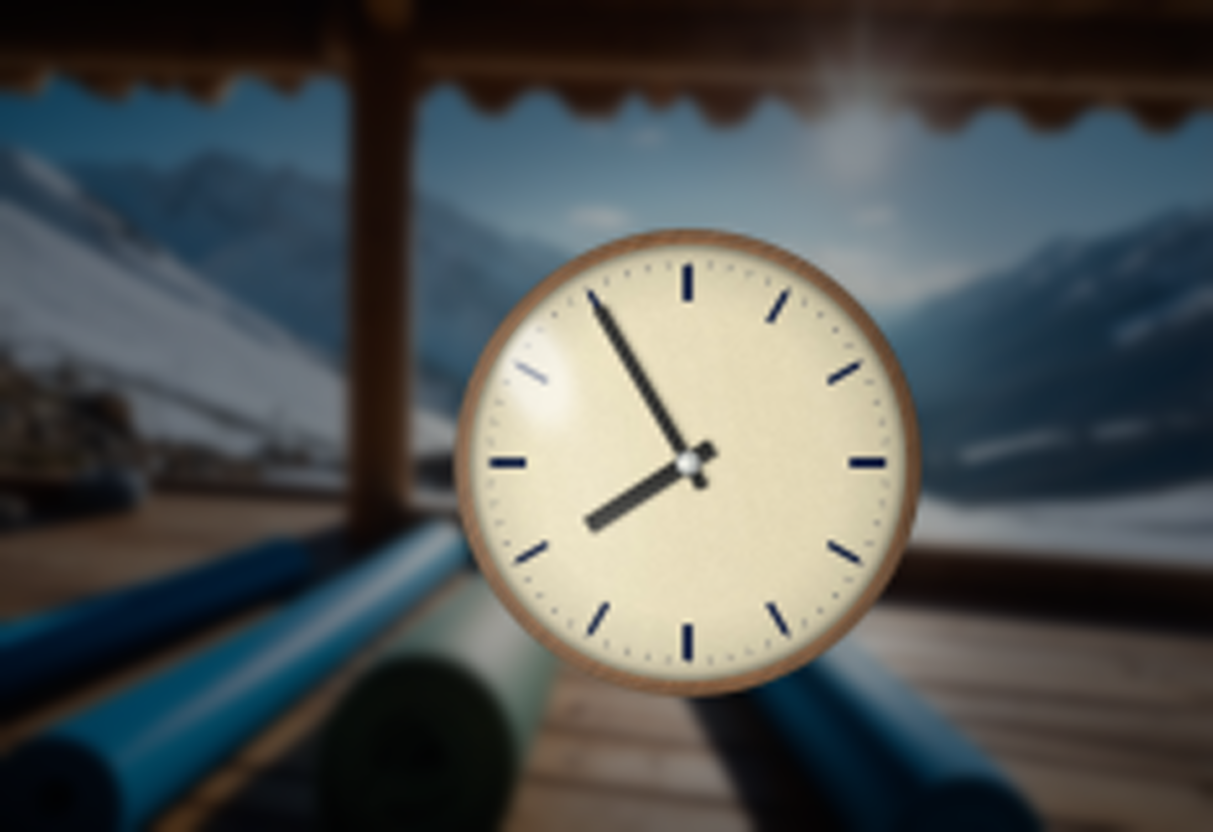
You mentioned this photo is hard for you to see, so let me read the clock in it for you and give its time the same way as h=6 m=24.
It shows h=7 m=55
